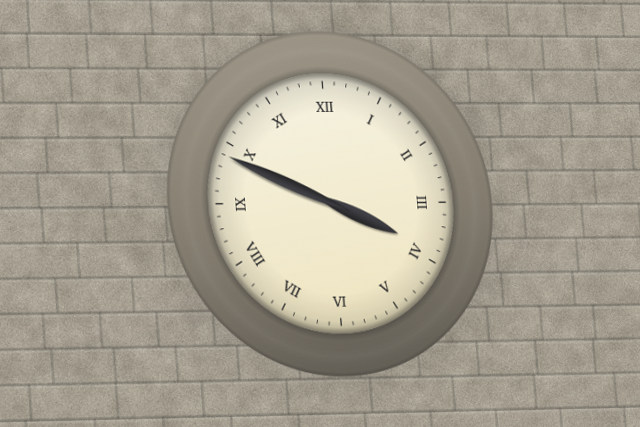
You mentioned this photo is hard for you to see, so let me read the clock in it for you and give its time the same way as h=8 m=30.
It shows h=3 m=49
